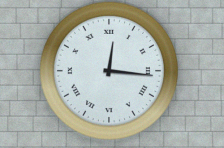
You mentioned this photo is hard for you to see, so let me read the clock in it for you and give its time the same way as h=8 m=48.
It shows h=12 m=16
